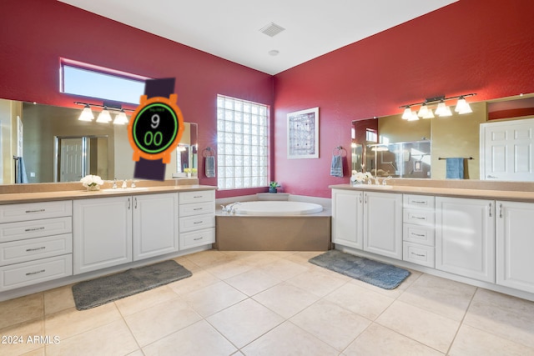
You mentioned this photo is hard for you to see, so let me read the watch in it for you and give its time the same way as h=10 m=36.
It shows h=9 m=0
